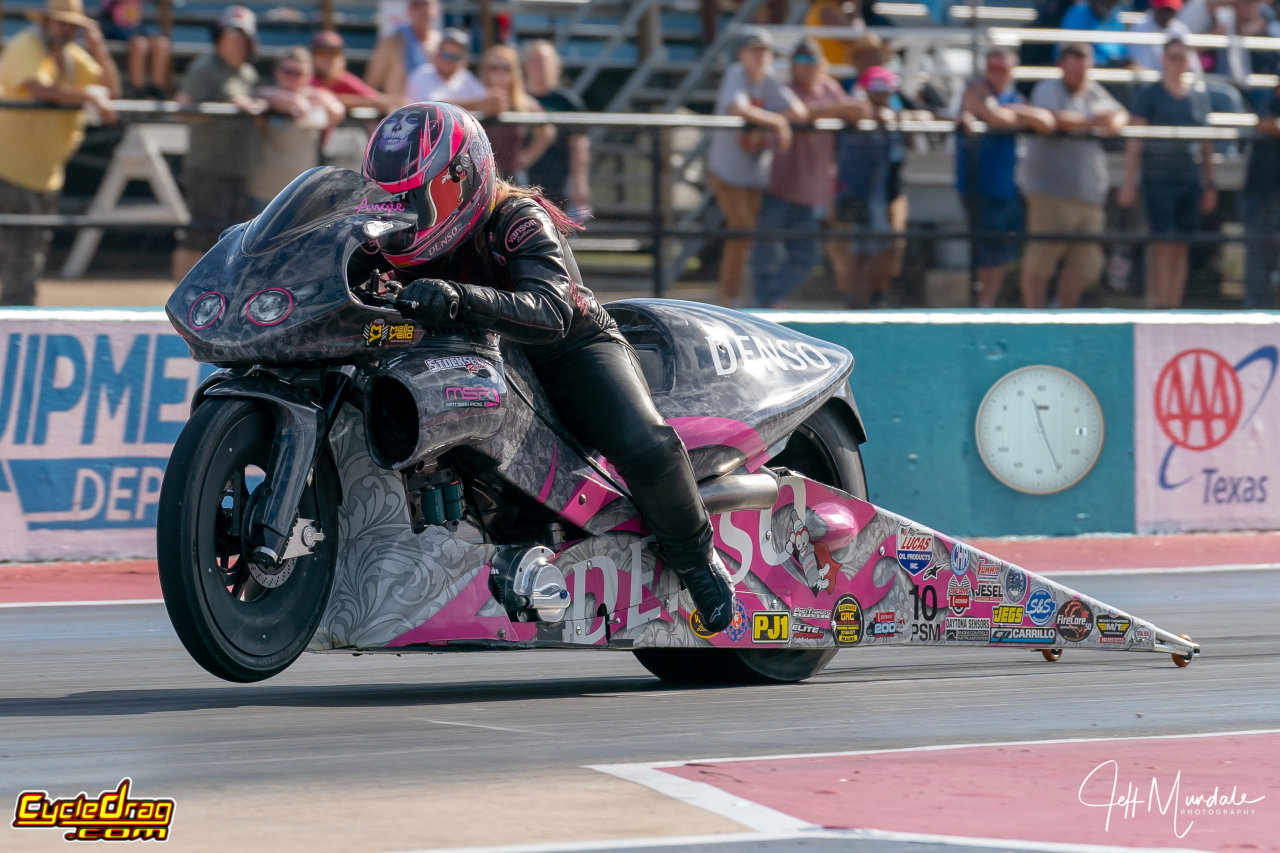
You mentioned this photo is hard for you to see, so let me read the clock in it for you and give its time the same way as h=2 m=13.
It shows h=11 m=26
